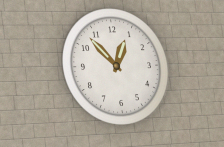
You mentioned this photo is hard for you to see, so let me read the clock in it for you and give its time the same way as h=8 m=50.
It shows h=12 m=53
